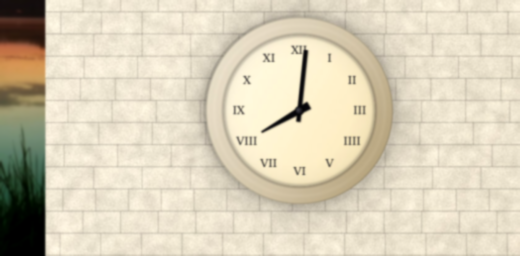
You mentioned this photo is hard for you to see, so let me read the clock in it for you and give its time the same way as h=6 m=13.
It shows h=8 m=1
